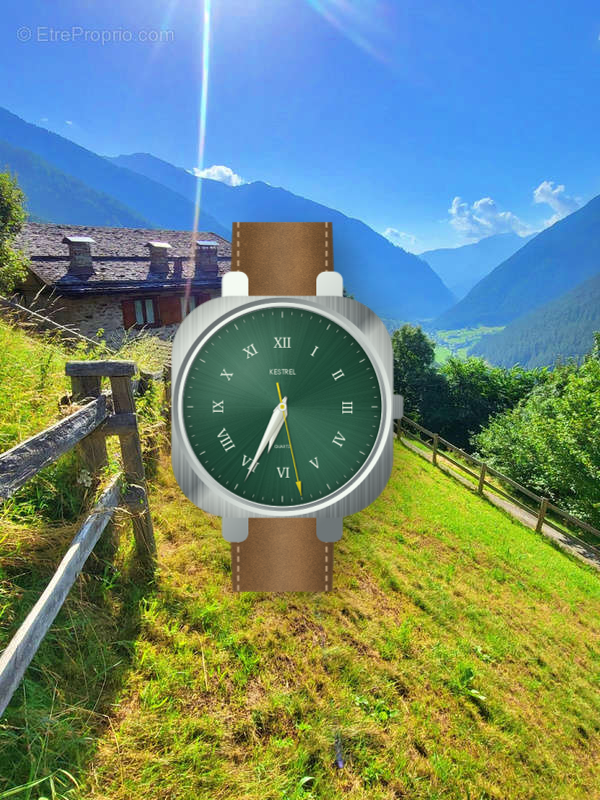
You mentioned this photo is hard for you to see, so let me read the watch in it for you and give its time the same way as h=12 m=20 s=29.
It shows h=6 m=34 s=28
